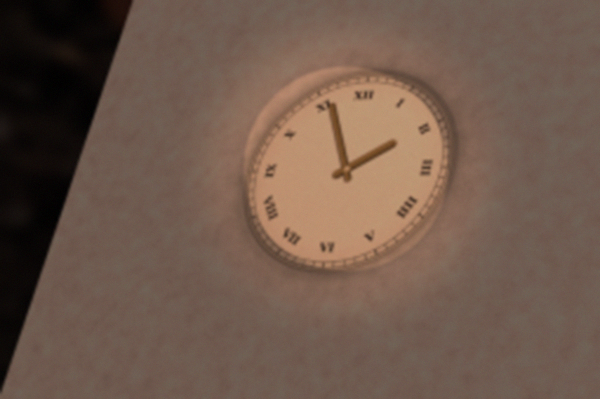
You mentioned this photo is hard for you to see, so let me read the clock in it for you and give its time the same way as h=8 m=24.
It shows h=1 m=56
